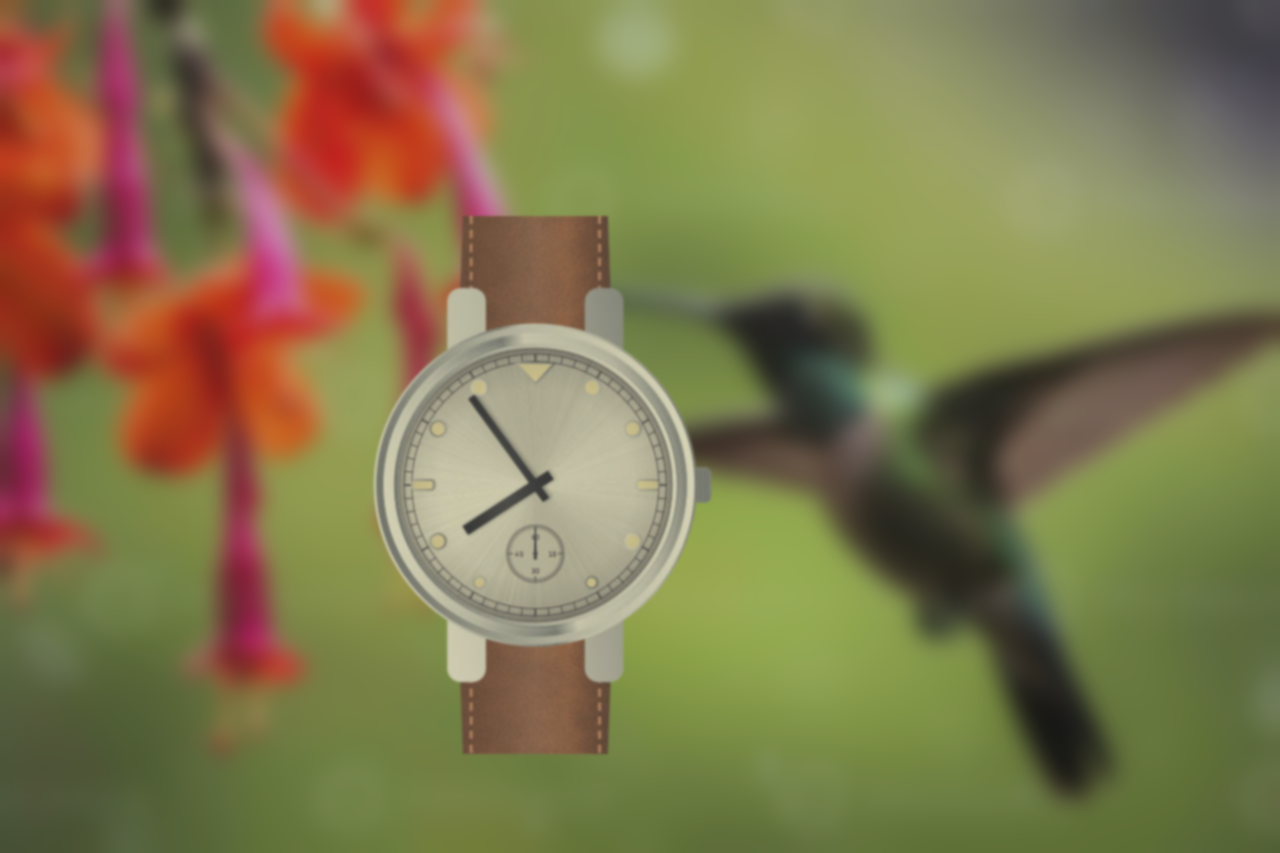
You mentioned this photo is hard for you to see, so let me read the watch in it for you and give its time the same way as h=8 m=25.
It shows h=7 m=54
